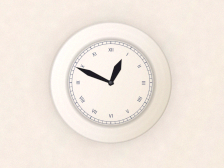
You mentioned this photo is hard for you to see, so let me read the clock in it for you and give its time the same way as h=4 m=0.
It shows h=12 m=49
